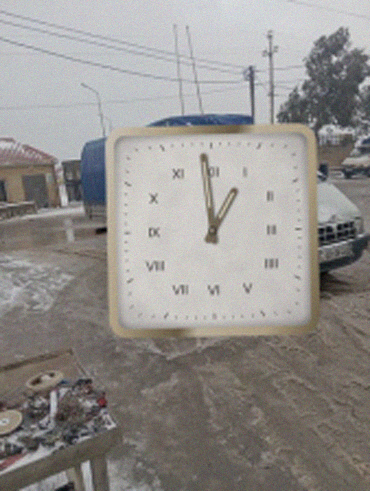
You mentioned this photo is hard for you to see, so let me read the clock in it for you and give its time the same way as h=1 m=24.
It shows h=12 m=59
